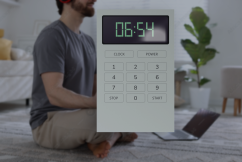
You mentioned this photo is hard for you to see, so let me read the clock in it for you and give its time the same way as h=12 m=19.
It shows h=6 m=54
